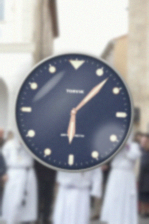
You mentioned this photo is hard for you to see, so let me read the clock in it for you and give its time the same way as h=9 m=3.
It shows h=6 m=7
